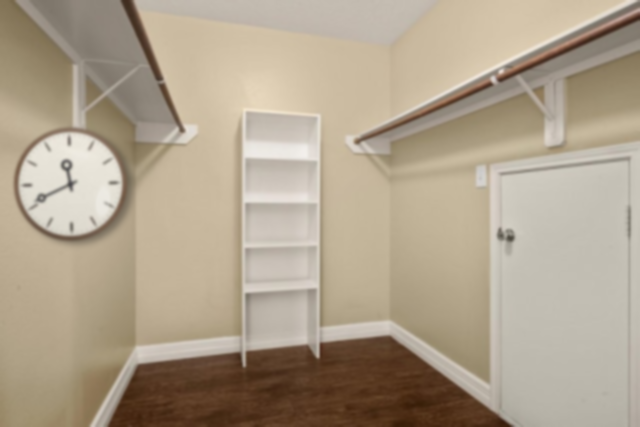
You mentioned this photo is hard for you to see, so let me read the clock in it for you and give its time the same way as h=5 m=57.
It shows h=11 m=41
